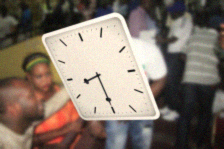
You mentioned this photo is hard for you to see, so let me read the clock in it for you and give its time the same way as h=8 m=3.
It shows h=8 m=30
